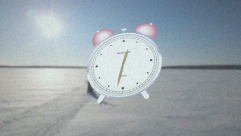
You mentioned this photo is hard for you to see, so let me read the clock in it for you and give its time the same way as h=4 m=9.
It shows h=12 m=32
